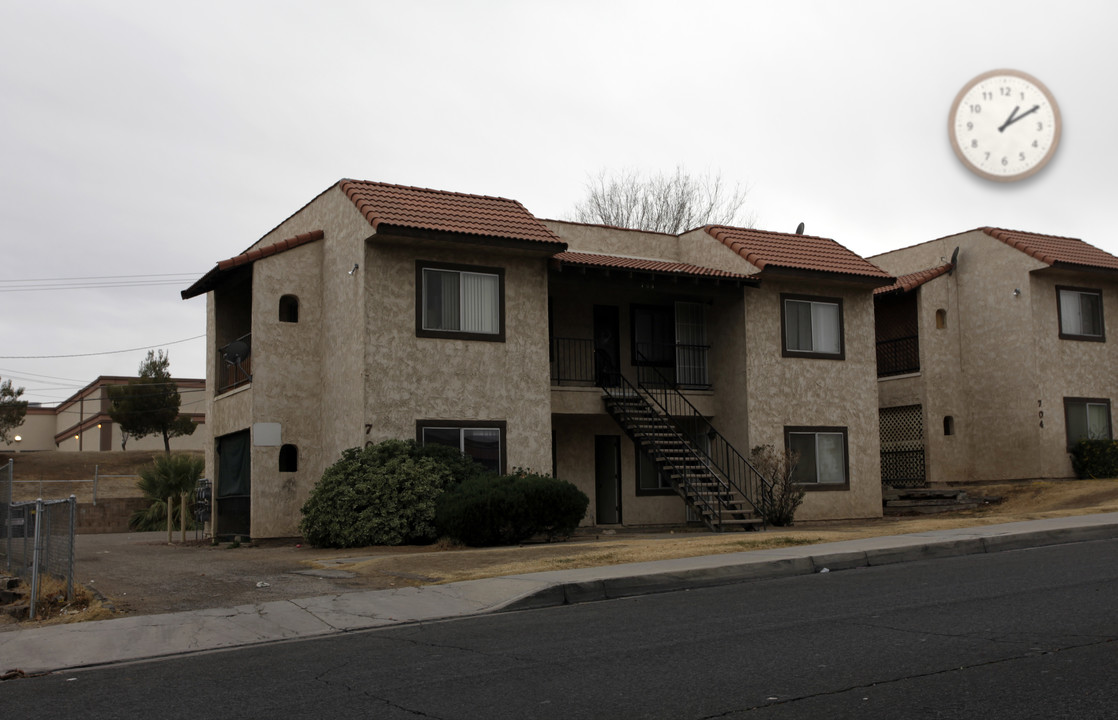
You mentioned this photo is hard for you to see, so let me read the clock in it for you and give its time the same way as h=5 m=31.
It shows h=1 m=10
